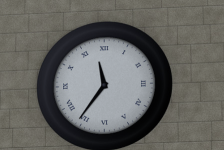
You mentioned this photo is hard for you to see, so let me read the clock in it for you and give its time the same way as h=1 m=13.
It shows h=11 m=36
